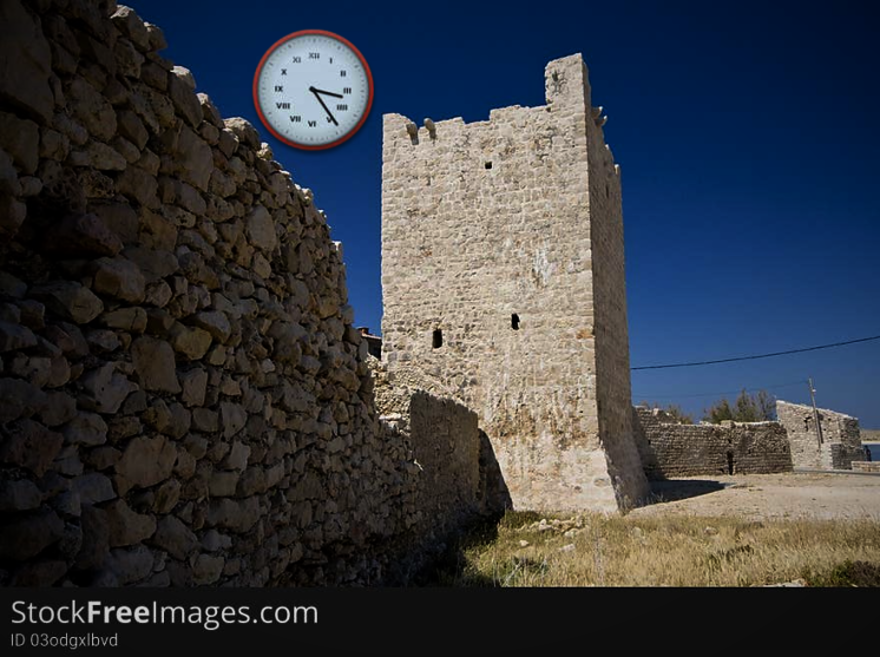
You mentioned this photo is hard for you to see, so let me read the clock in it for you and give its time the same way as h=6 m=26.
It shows h=3 m=24
